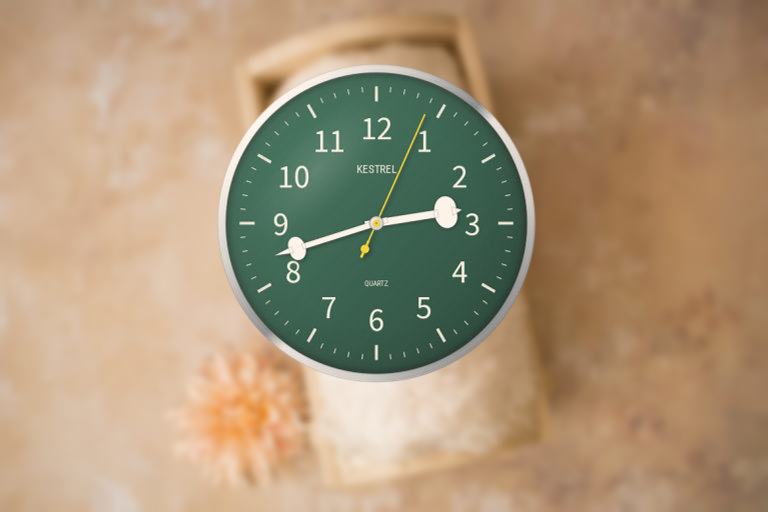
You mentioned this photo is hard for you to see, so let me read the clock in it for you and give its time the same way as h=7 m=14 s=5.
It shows h=2 m=42 s=4
